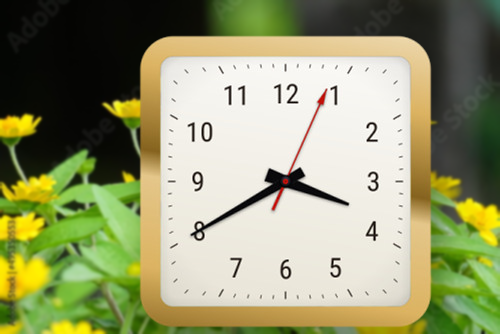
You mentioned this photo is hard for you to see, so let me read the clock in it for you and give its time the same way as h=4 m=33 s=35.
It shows h=3 m=40 s=4
